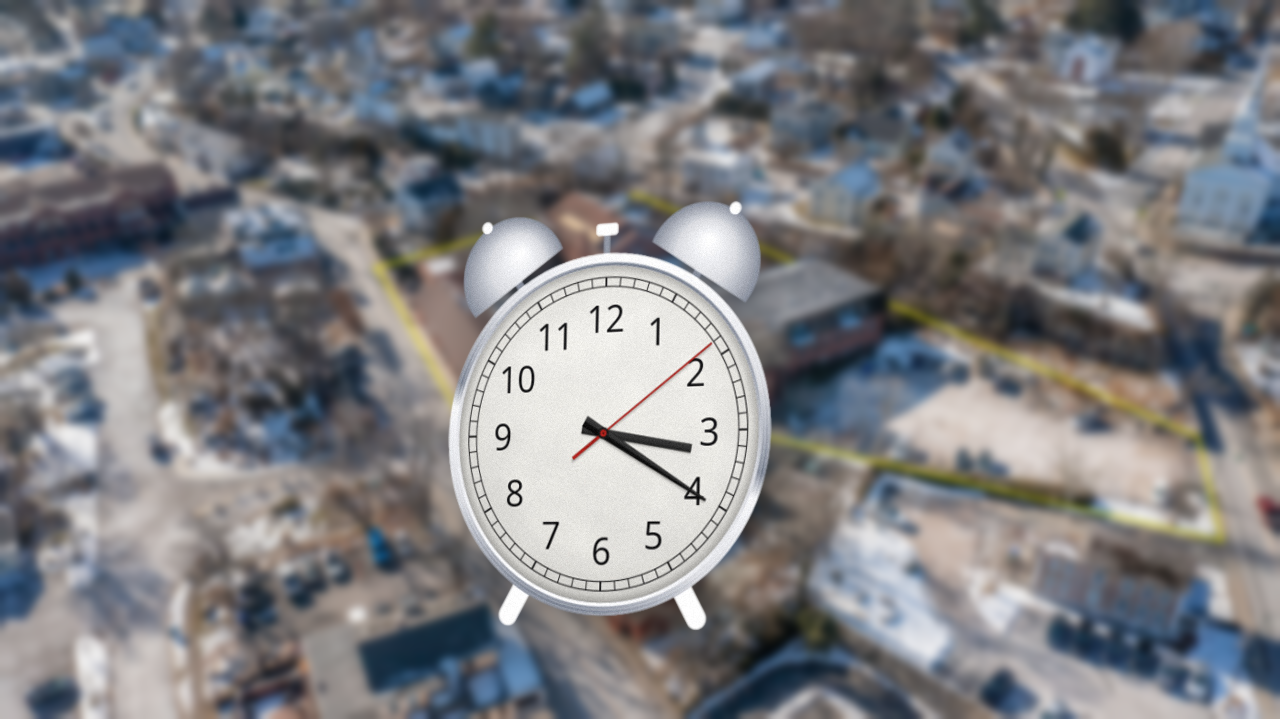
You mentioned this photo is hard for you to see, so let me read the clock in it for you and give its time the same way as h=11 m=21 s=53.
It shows h=3 m=20 s=9
